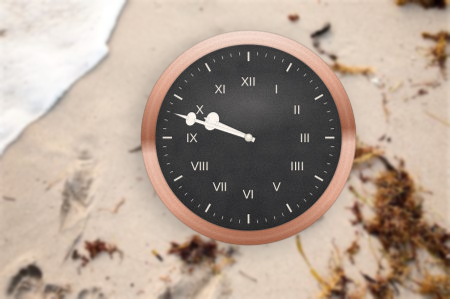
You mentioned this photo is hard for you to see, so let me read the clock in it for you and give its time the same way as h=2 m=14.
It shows h=9 m=48
